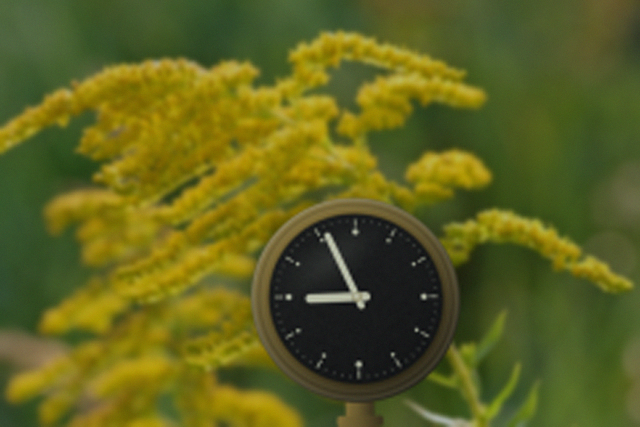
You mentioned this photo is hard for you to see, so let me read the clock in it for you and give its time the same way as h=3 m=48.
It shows h=8 m=56
